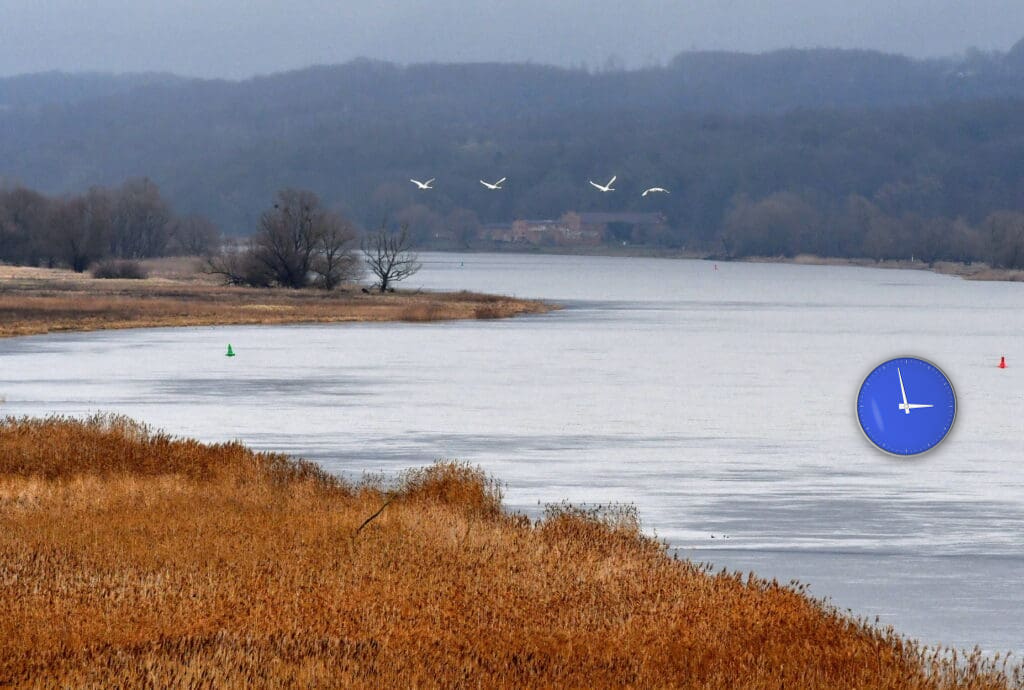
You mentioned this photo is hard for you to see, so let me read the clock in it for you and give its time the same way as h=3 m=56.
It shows h=2 m=58
